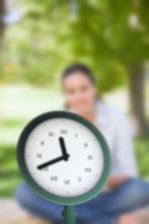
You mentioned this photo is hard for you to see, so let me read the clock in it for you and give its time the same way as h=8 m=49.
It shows h=11 m=41
